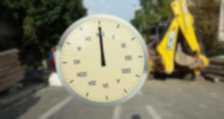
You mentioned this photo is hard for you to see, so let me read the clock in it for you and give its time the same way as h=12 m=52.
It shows h=12 m=0
